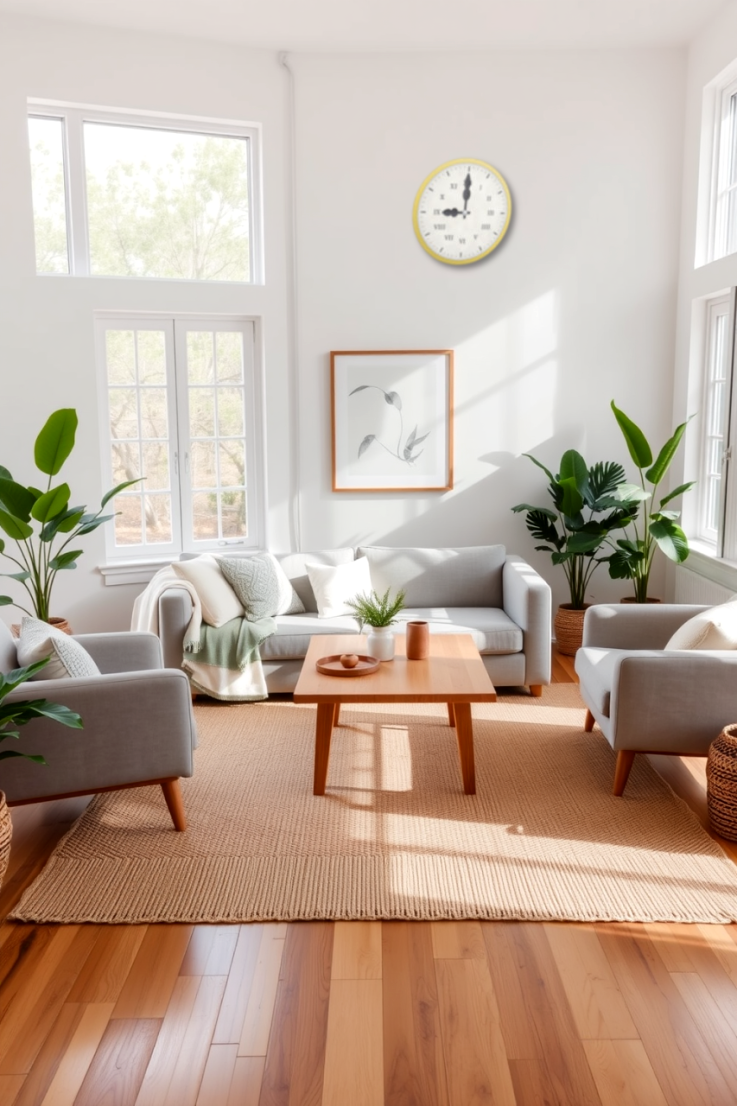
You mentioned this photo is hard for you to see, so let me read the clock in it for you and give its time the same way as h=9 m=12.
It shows h=9 m=0
